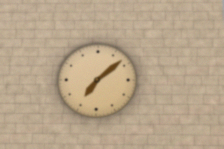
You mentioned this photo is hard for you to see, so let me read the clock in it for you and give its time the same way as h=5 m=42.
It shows h=7 m=8
